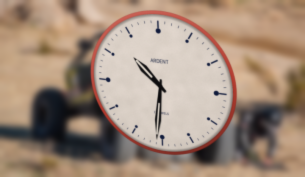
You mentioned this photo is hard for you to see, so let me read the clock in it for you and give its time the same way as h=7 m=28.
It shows h=10 m=31
